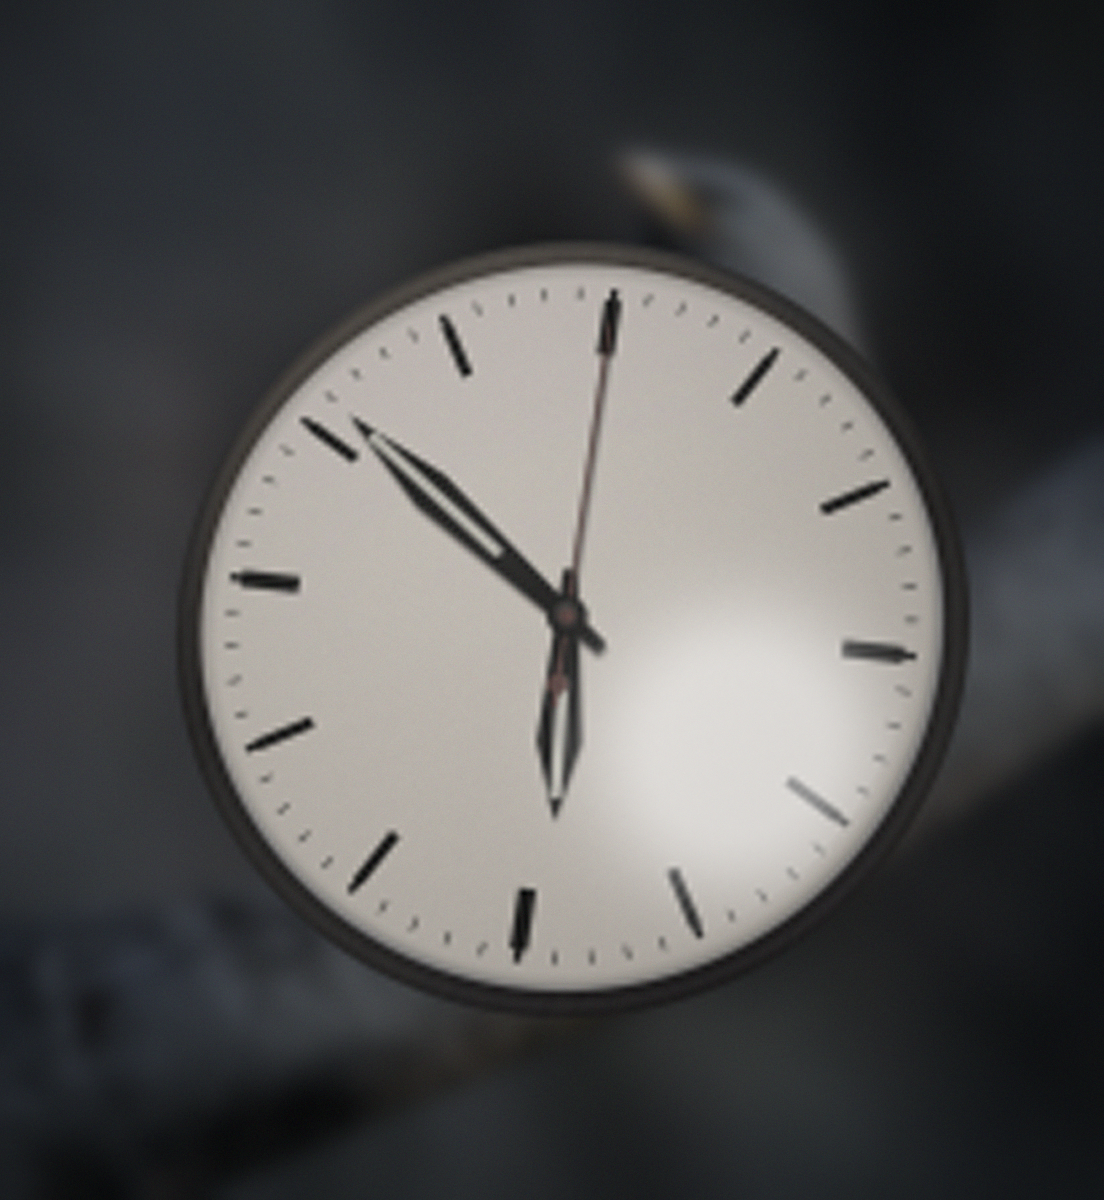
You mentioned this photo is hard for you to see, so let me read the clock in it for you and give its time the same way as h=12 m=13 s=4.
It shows h=5 m=51 s=0
